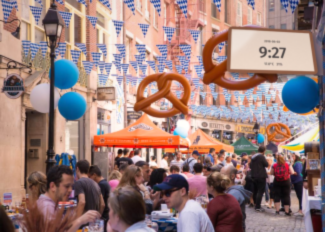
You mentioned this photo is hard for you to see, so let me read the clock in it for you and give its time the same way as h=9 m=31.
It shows h=9 m=27
